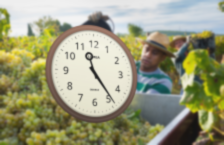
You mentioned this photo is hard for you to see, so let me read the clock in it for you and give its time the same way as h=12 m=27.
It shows h=11 m=24
